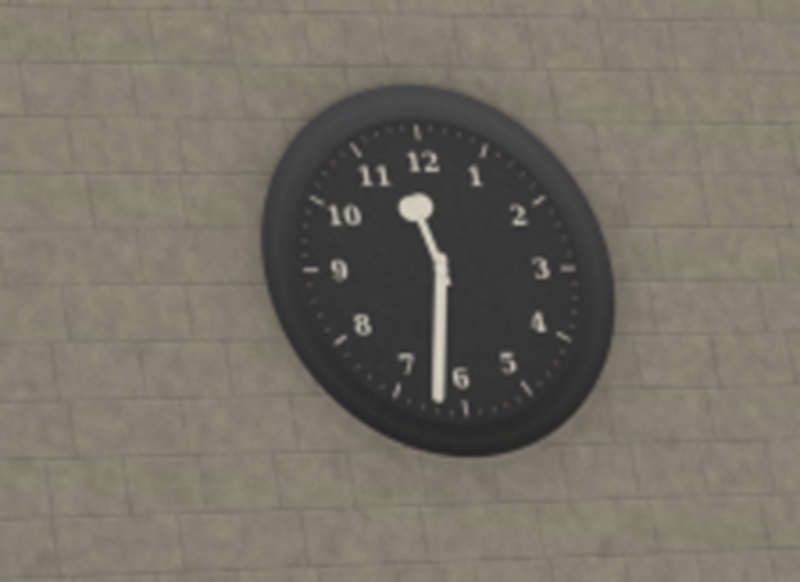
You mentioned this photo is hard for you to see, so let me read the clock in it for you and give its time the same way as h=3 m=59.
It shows h=11 m=32
